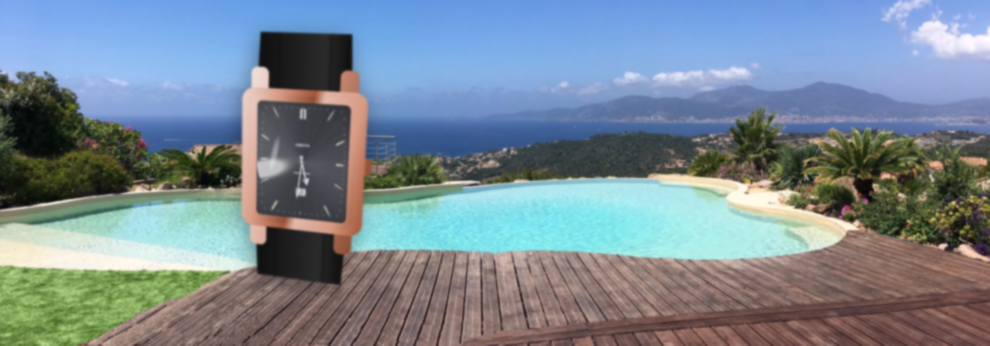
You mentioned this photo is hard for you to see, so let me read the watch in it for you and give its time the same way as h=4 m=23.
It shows h=5 m=31
